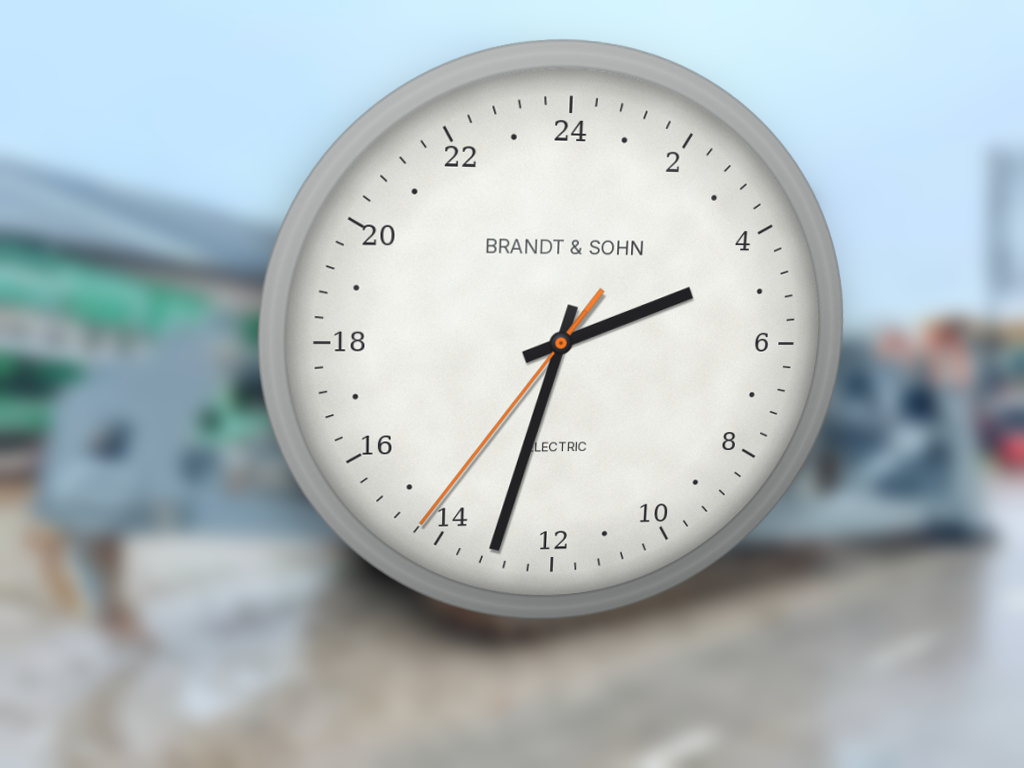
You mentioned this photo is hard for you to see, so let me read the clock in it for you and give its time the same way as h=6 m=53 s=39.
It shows h=4 m=32 s=36
